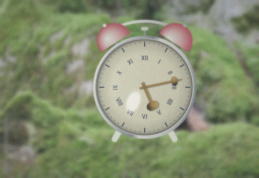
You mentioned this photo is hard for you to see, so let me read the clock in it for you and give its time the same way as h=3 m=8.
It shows h=5 m=13
